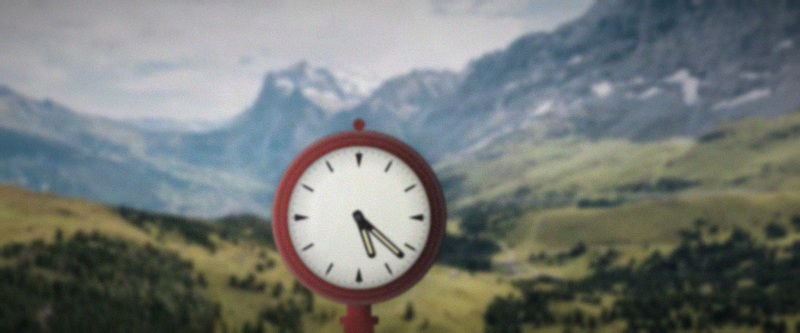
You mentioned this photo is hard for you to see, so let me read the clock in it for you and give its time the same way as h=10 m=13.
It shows h=5 m=22
